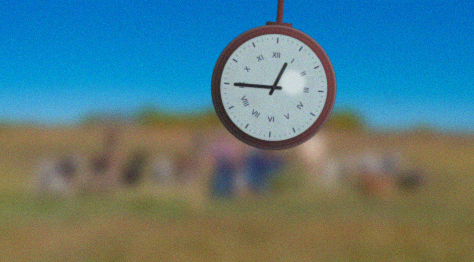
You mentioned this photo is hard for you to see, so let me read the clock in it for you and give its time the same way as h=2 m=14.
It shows h=12 m=45
